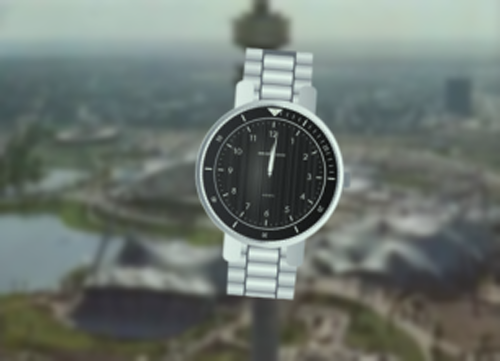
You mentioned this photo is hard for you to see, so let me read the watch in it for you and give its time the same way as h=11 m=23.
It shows h=12 m=1
